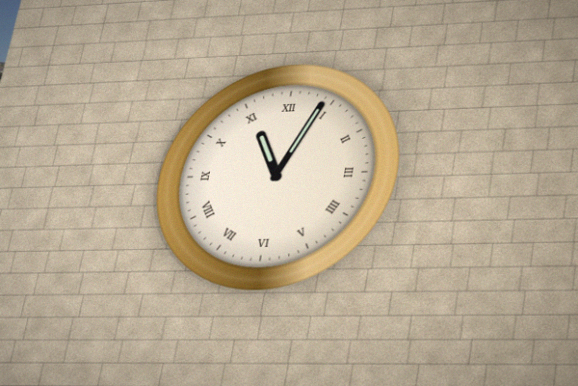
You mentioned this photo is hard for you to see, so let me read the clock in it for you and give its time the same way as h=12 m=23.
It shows h=11 m=4
